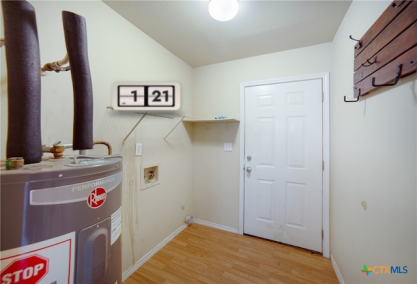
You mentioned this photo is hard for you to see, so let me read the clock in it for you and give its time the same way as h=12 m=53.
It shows h=1 m=21
